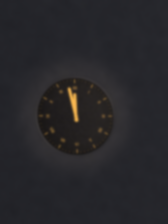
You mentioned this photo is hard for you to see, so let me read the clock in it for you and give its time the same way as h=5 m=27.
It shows h=11 m=58
